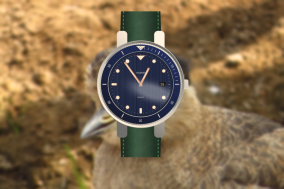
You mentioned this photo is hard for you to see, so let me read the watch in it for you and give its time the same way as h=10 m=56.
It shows h=12 m=54
